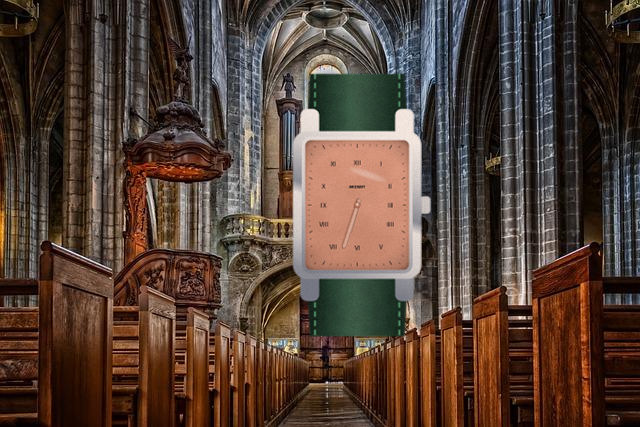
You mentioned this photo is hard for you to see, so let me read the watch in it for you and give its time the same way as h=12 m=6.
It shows h=6 m=33
